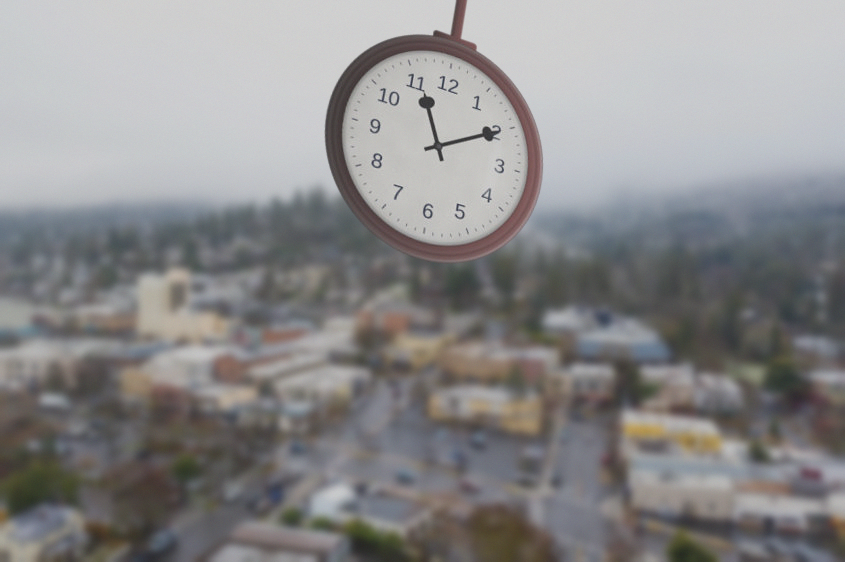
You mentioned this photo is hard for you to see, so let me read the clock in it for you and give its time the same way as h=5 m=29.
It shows h=11 m=10
